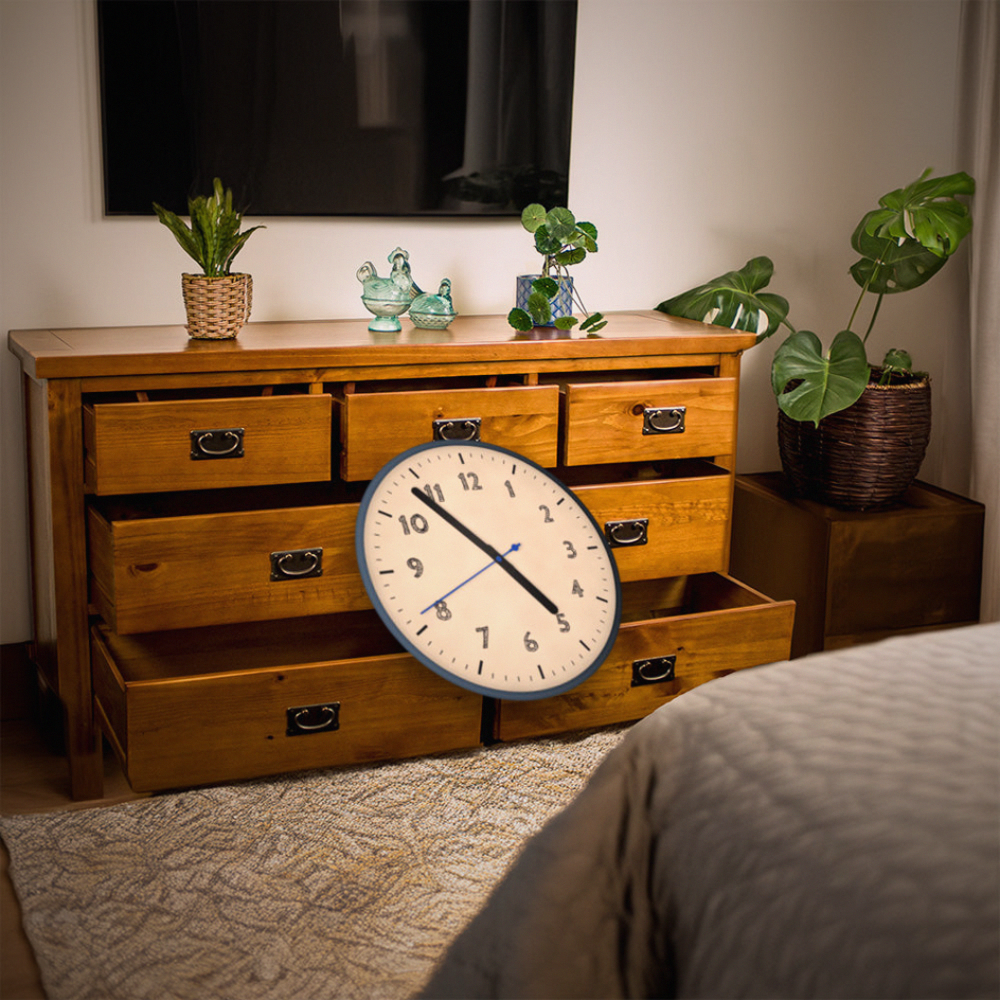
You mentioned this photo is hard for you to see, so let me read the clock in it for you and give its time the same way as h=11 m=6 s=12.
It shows h=4 m=53 s=41
